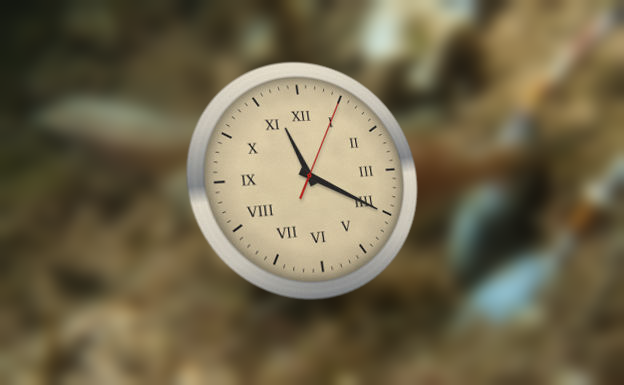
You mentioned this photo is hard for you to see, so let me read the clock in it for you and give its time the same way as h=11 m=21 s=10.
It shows h=11 m=20 s=5
